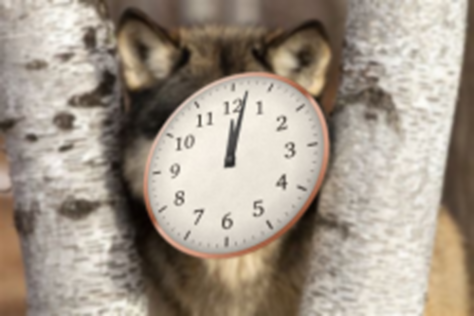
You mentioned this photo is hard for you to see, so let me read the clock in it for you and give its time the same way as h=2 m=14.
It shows h=12 m=2
